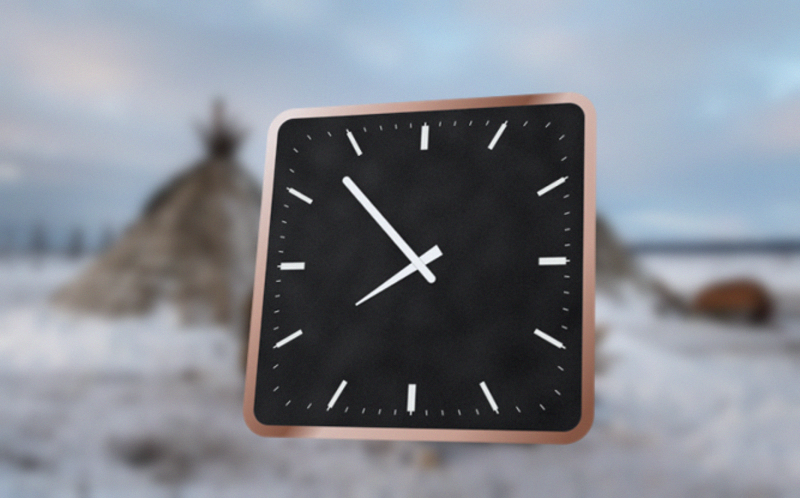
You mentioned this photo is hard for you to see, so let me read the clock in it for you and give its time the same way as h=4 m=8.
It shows h=7 m=53
